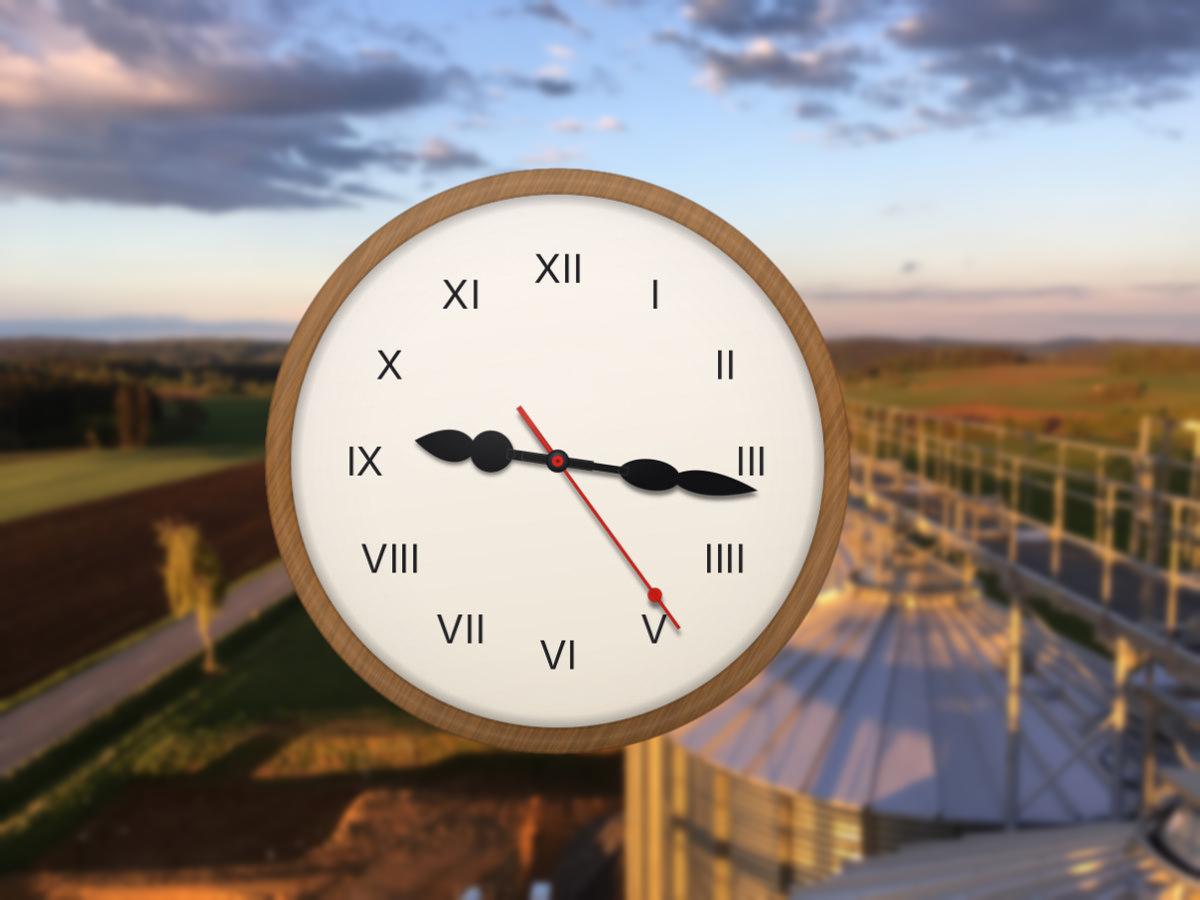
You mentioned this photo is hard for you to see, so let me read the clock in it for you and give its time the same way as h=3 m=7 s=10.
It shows h=9 m=16 s=24
